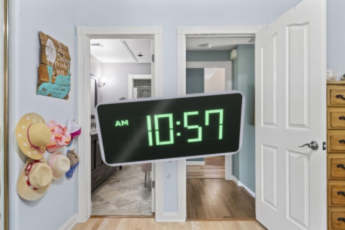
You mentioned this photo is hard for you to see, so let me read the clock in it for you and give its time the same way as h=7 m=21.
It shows h=10 m=57
